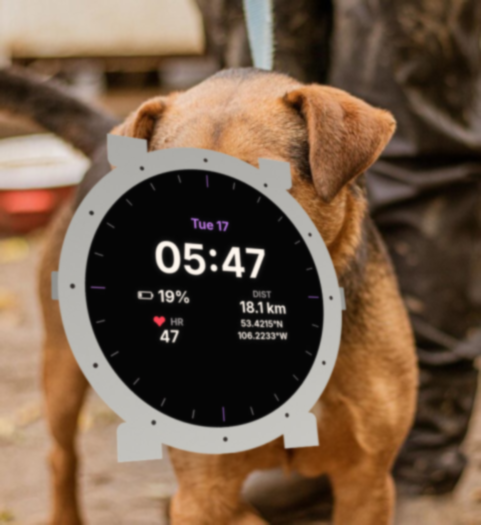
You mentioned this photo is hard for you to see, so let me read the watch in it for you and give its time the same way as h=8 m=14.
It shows h=5 m=47
